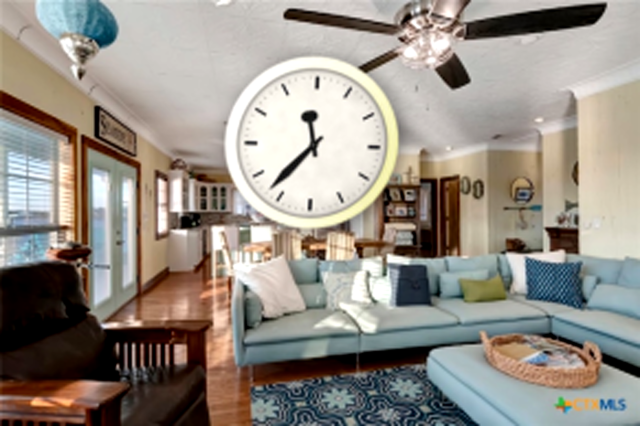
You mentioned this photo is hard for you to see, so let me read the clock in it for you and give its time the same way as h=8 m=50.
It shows h=11 m=37
